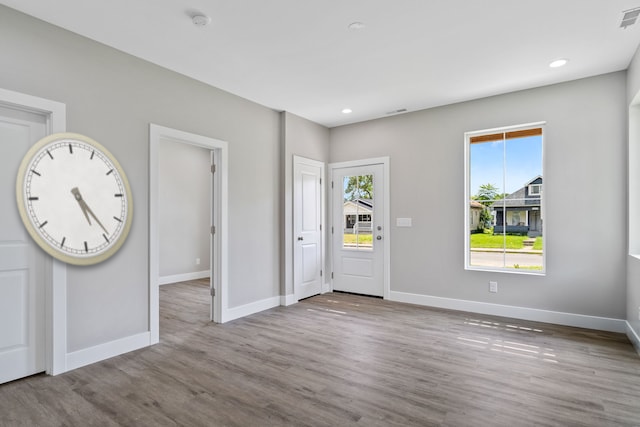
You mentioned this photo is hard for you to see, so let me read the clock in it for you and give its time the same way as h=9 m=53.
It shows h=5 m=24
